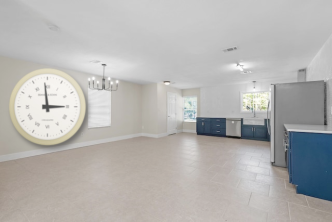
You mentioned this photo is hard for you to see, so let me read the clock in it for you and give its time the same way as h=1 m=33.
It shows h=2 m=59
